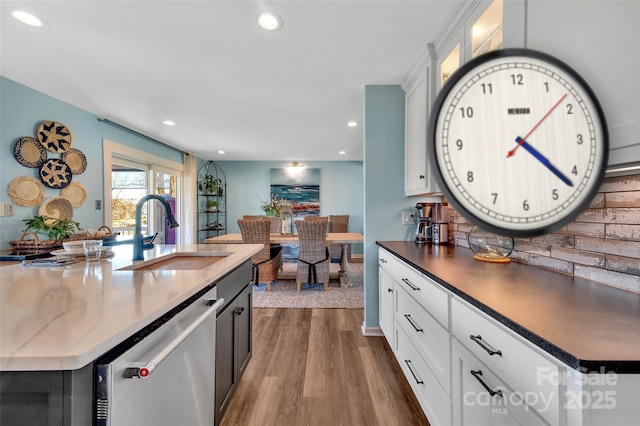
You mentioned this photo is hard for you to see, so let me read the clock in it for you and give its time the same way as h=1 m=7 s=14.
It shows h=4 m=22 s=8
